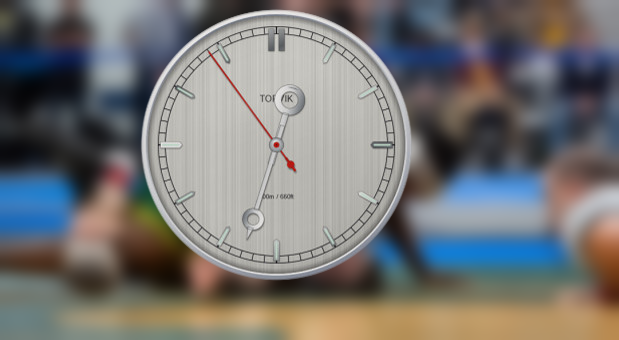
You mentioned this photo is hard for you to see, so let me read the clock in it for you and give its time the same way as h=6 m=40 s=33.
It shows h=12 m=32 s=54
